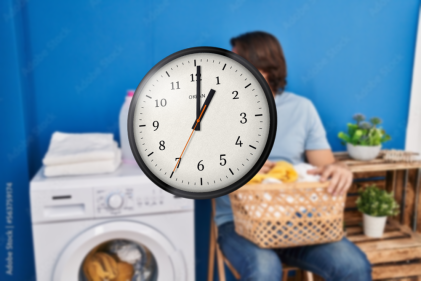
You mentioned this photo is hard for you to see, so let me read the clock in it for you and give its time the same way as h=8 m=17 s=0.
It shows h=1 m=0 s=35
